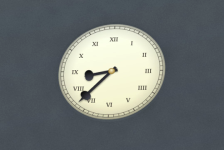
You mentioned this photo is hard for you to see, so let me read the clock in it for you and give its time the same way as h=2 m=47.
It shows h=8 m=37
